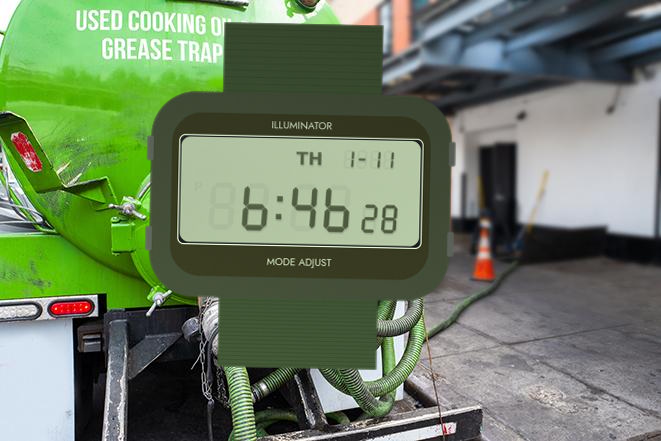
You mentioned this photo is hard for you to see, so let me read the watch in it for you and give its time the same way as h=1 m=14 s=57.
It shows h=6 m=46 s=28
